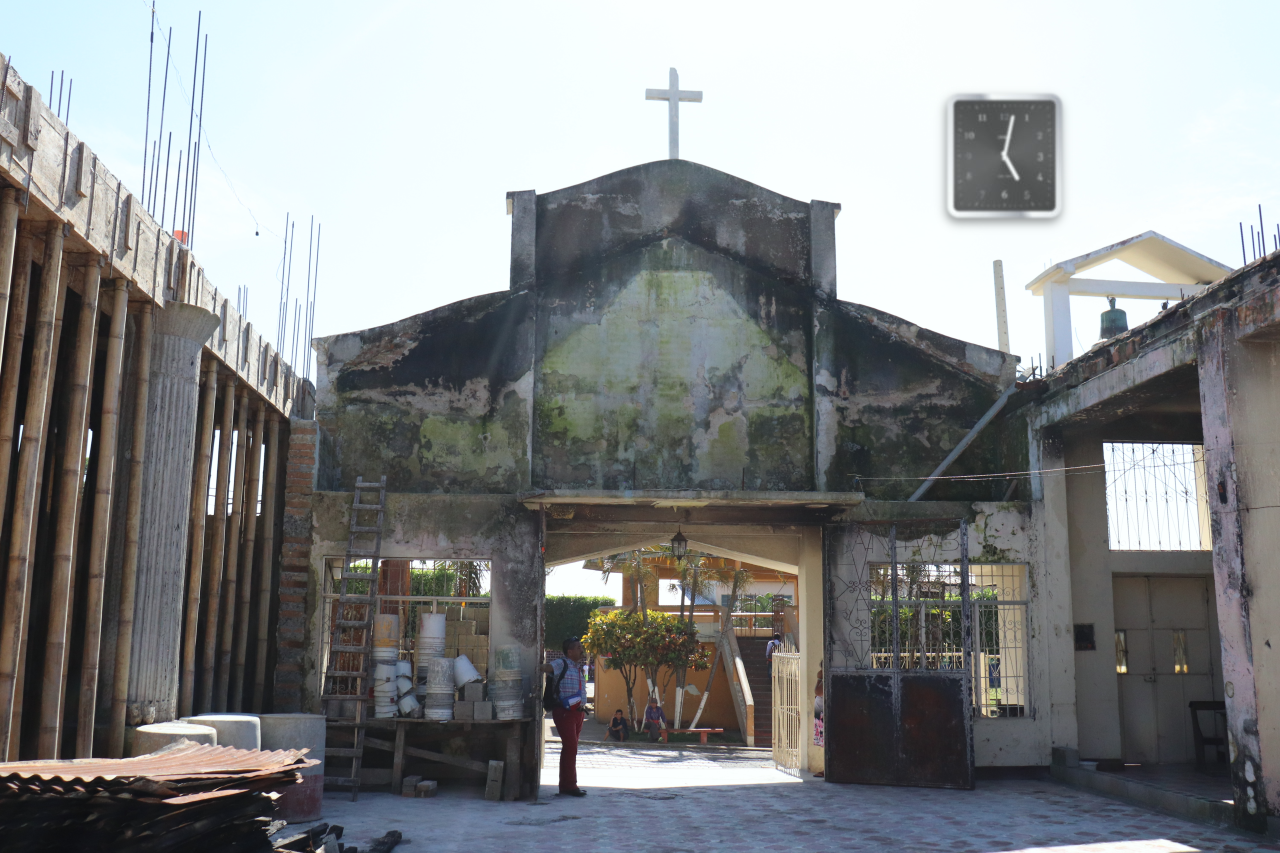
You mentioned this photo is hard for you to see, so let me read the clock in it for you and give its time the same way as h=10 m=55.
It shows h=5 m=2
